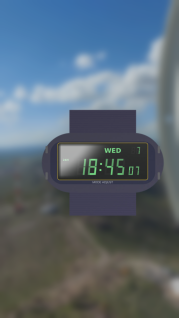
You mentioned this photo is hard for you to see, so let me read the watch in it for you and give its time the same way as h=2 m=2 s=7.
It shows h=18 m=45 s=7
